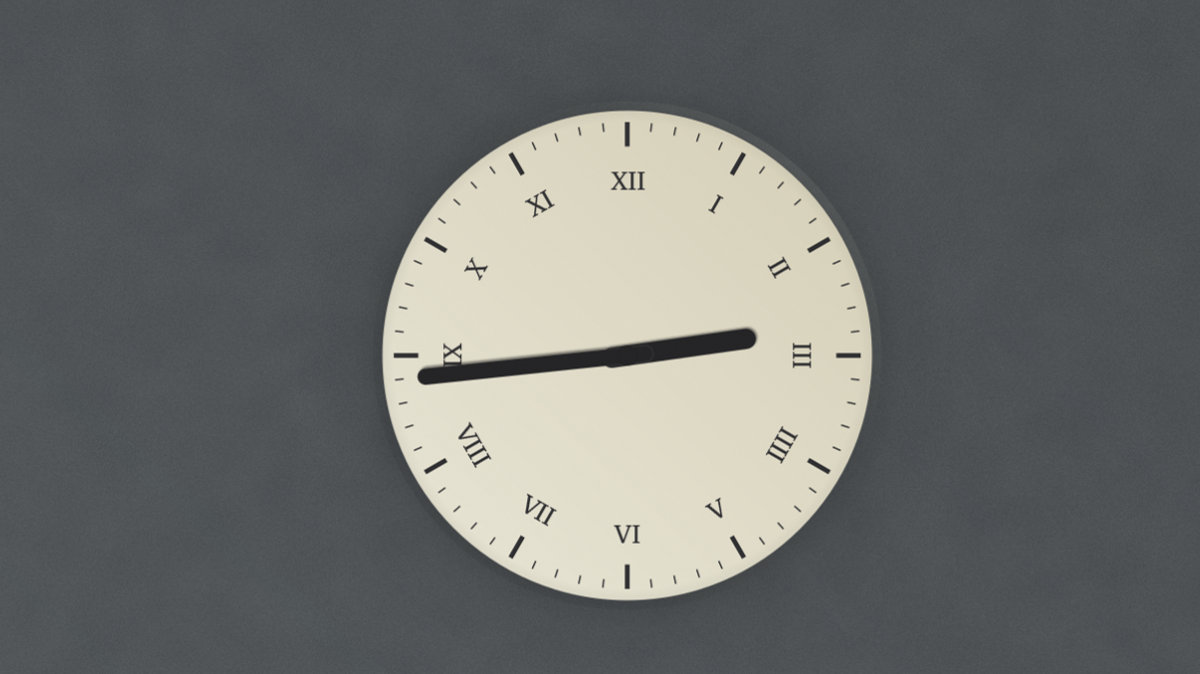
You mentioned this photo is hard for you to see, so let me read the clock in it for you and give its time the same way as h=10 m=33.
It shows h=2 m=44
